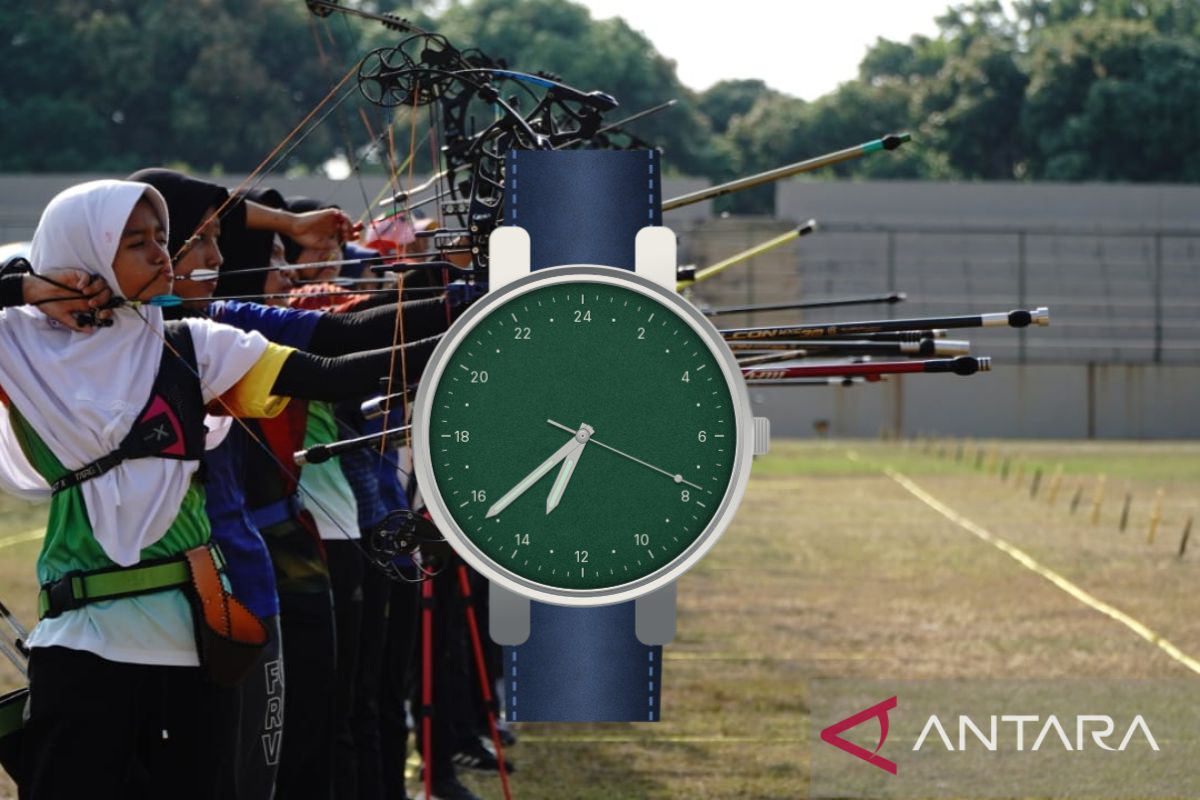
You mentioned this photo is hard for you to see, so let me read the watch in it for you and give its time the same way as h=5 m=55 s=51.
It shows h=13 m=38 s=19
